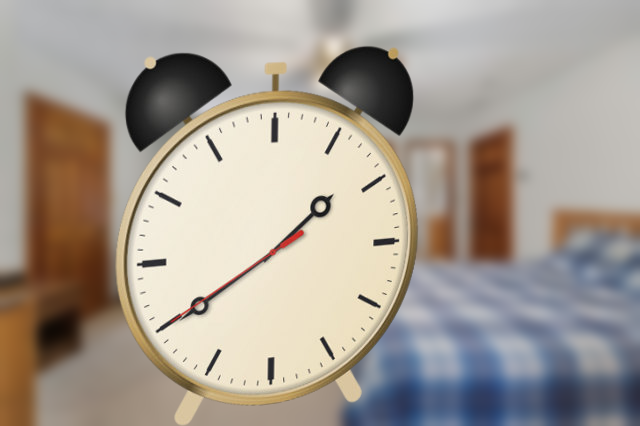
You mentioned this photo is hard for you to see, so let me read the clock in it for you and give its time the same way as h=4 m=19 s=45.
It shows h=1 m=39 s=40
